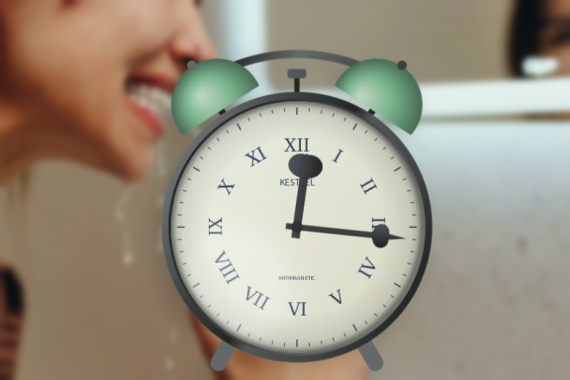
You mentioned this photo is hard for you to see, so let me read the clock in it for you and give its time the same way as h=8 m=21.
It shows h=12 m=16
